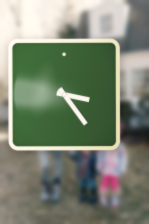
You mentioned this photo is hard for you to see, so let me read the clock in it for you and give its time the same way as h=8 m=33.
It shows h=3 m=24
